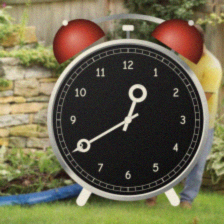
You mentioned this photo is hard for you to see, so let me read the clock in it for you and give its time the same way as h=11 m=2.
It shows h=12 m=40
